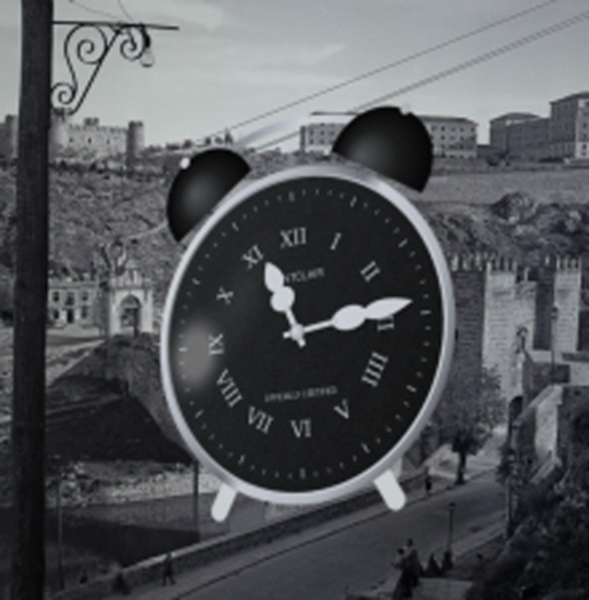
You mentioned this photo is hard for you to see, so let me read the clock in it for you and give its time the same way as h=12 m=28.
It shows h=11 m=14
